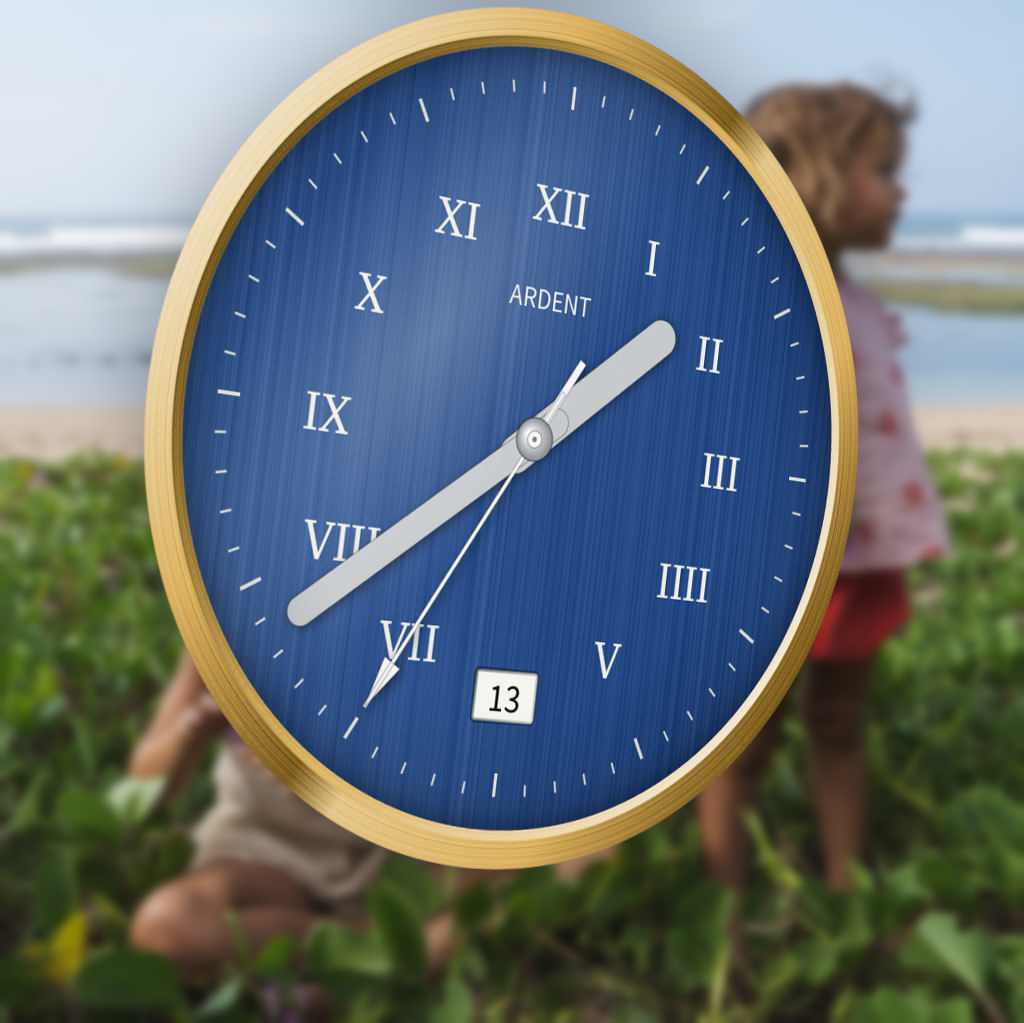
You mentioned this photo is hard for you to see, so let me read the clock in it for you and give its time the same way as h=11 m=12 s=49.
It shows h=1 m=38 s=35
